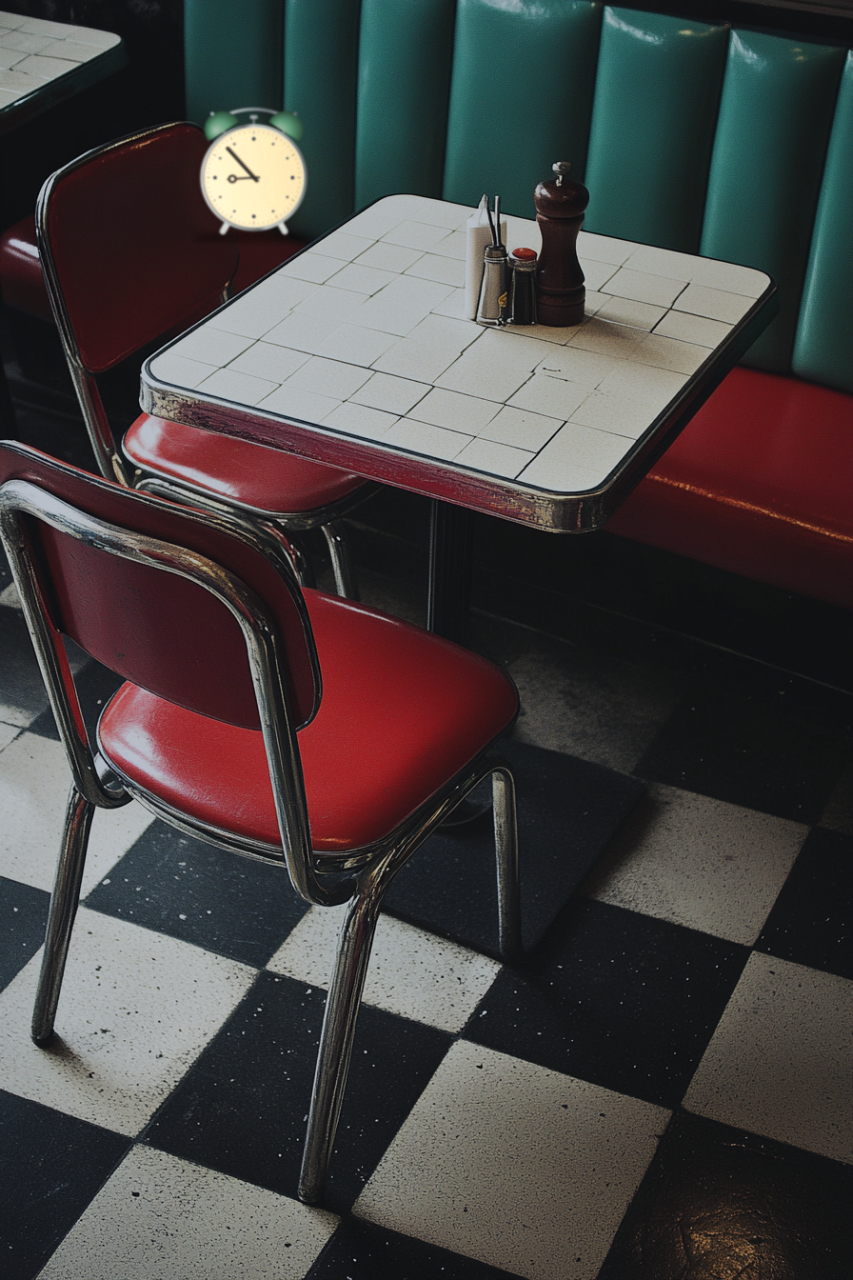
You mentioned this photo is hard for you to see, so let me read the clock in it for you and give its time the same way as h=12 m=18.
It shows h=8 m=53
